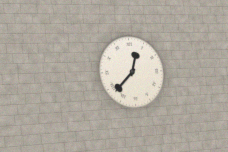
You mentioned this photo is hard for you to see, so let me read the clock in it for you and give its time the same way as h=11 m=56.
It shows h=12 m=38
